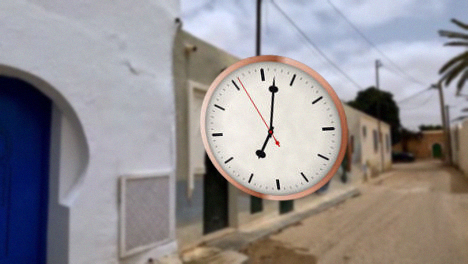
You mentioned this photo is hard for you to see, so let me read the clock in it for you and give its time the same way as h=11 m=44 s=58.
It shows h=7 m=1 s=56
